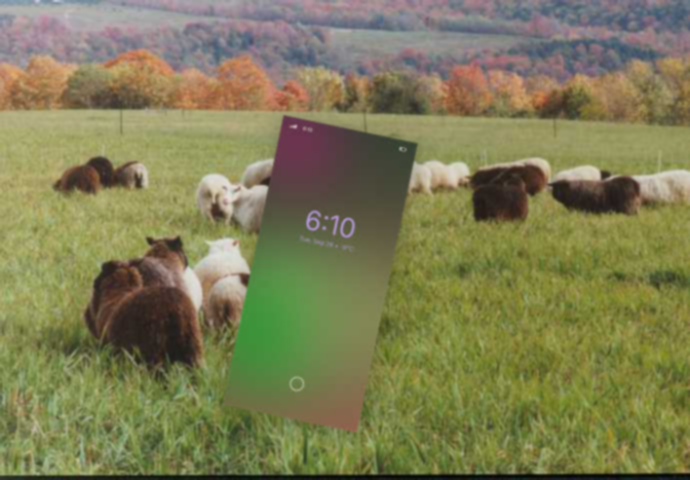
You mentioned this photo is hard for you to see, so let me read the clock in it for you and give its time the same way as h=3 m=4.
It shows h=6 m=10
